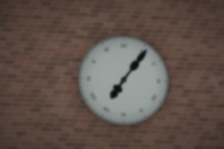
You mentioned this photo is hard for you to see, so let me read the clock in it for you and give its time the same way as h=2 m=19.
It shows h=7 m=6
